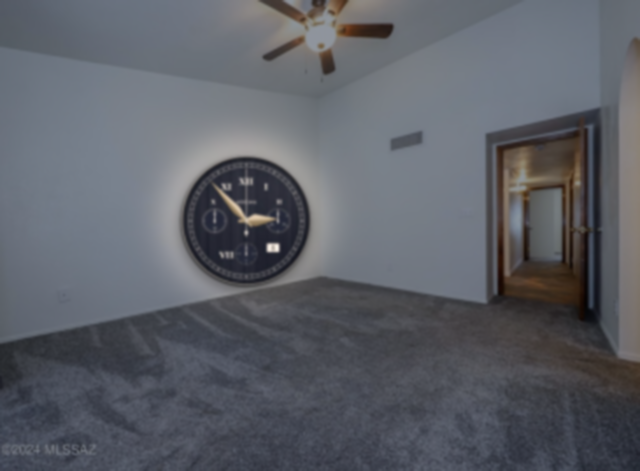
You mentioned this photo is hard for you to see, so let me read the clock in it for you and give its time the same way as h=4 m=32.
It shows h=2 m=53
